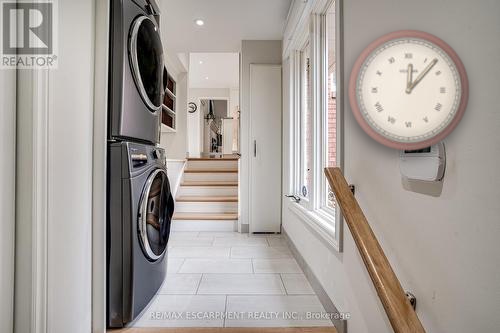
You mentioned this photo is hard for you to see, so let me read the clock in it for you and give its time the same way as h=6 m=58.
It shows h=12 m=7
